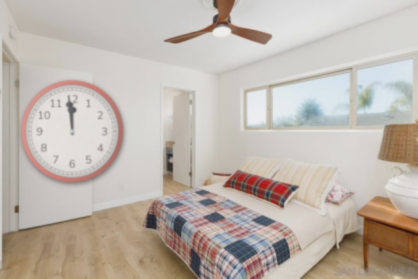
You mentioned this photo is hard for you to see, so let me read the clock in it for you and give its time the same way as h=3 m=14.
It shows h=11 m=59
